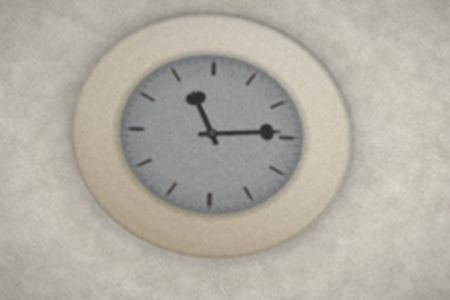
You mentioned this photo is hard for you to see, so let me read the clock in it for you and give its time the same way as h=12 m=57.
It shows h=11 m=14
